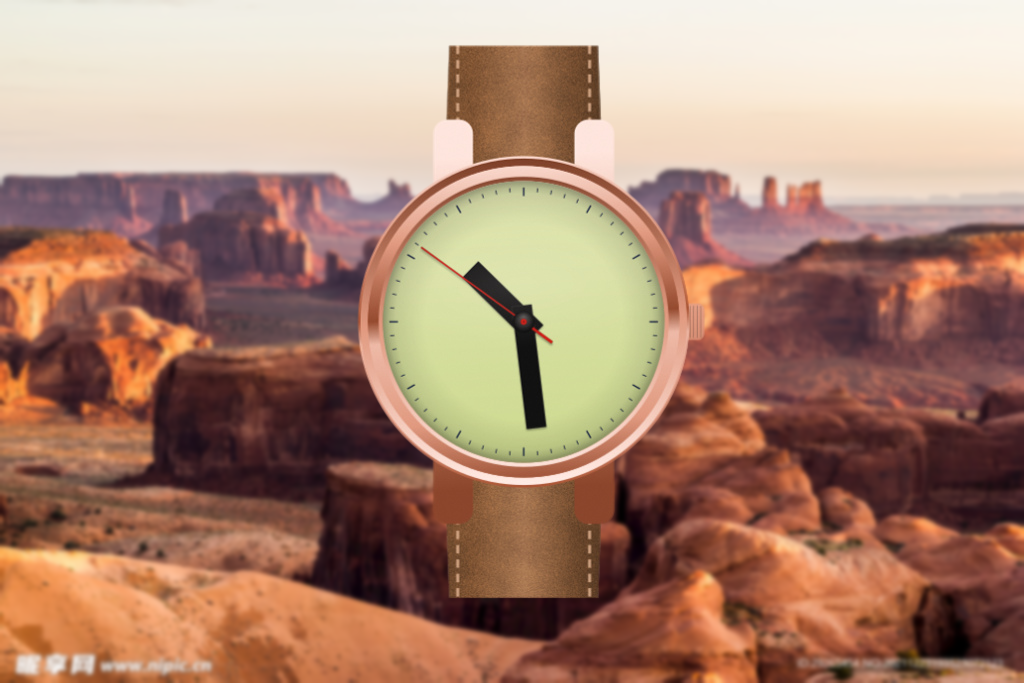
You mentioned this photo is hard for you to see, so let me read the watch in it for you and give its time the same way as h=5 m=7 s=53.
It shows h=10 m=28 s=51
